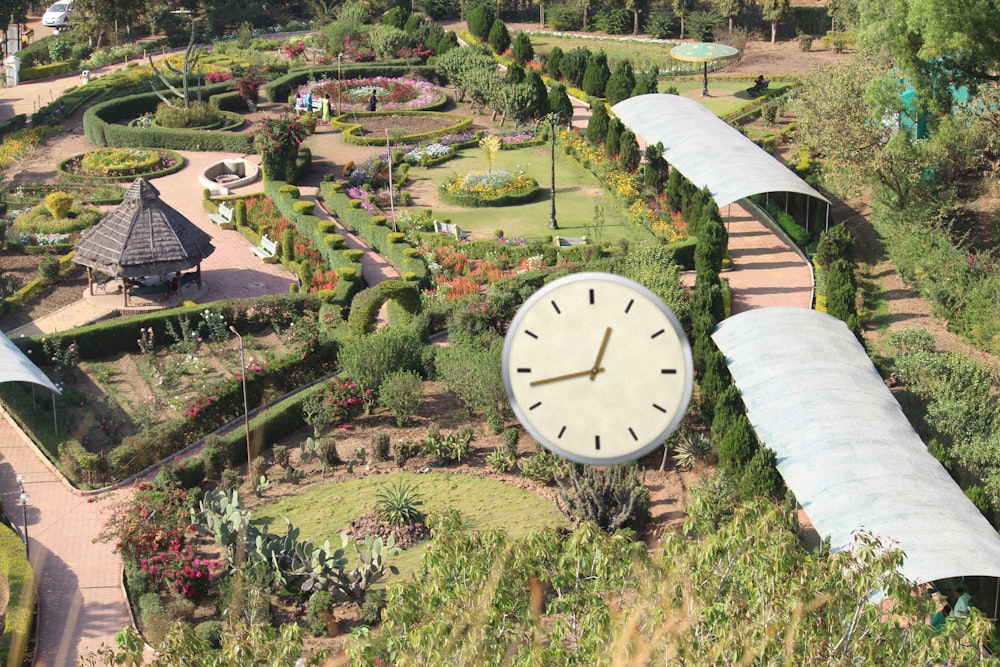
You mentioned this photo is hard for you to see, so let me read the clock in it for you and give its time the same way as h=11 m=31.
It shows h=12 m=43
